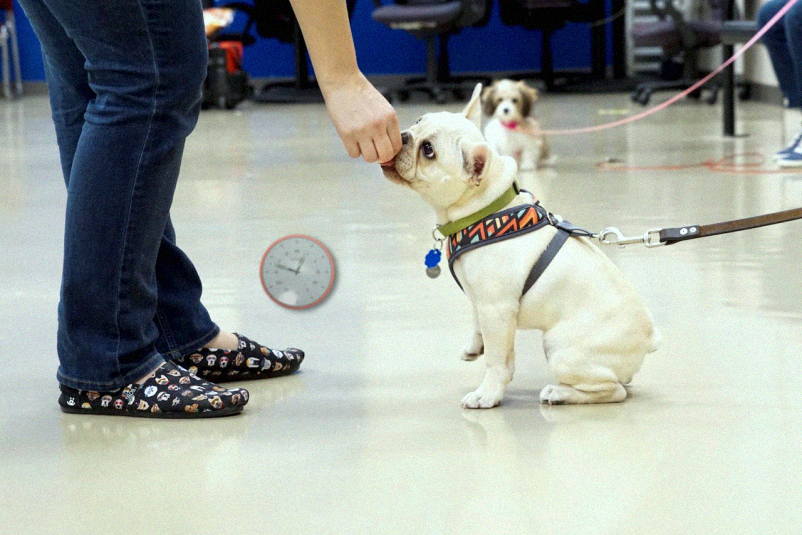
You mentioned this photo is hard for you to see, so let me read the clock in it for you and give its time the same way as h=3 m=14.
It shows h=12 m=48
